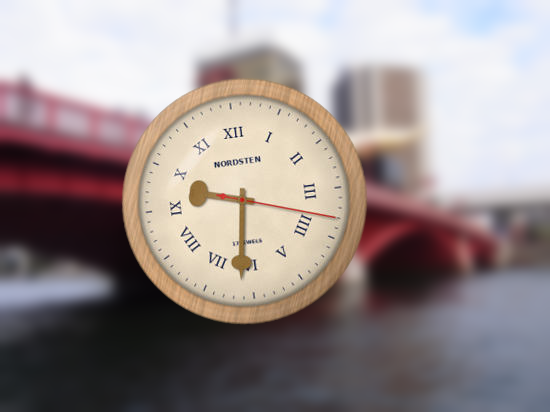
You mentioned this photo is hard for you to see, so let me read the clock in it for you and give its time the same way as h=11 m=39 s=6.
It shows h=9 m=31 s=18
